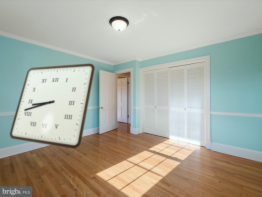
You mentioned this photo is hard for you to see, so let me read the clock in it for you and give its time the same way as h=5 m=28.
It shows h=8 m=42
